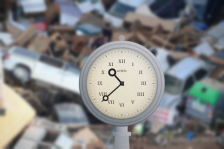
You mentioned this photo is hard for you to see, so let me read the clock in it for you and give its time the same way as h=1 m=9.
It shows h=10 m=38
